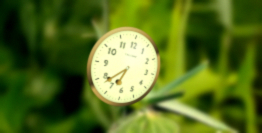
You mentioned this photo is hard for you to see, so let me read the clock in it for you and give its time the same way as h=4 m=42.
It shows h=6 m=38
